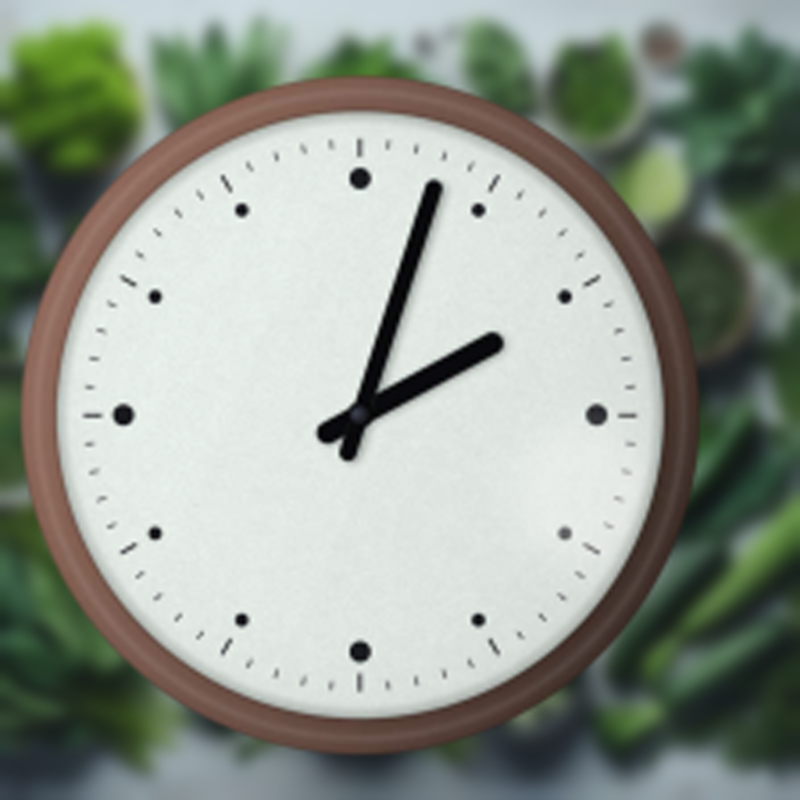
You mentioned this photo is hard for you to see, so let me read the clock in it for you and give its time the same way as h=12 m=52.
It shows h=2 m=3
